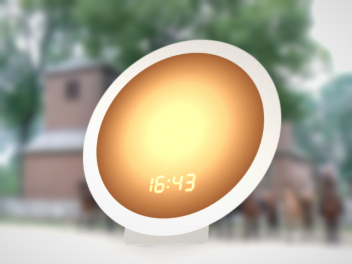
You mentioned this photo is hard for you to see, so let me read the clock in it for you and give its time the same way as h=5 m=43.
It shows h=16 m=43
